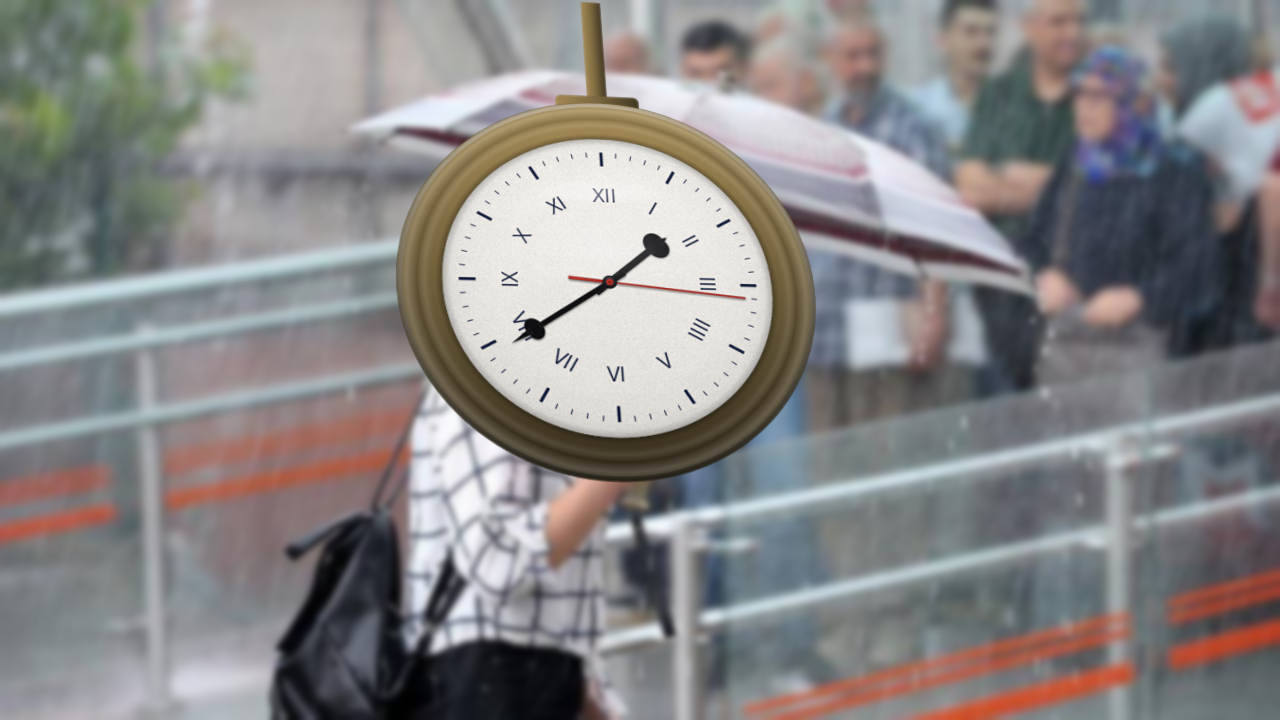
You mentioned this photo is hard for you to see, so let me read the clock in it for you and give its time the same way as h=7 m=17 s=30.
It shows h=1 m=39 s=16
